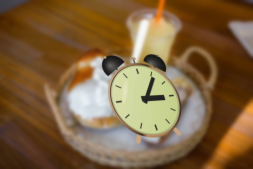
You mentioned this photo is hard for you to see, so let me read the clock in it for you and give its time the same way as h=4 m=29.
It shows h=3 m=6
